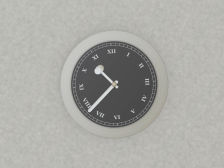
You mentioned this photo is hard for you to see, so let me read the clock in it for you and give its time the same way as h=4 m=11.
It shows h=10 m=38
